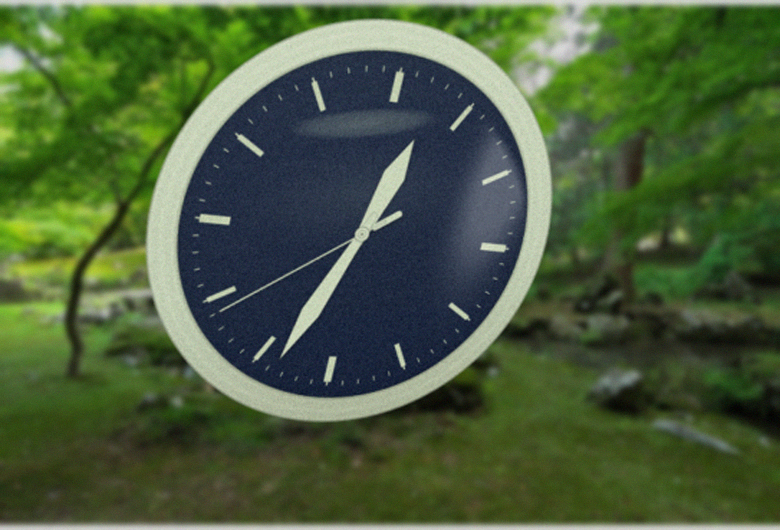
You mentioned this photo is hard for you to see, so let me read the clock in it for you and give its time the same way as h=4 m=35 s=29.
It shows h=12 m=33 s=39
